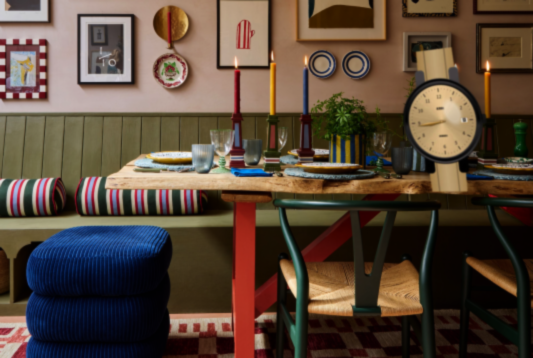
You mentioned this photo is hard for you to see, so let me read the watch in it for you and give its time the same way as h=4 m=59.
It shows h=8 m=44
